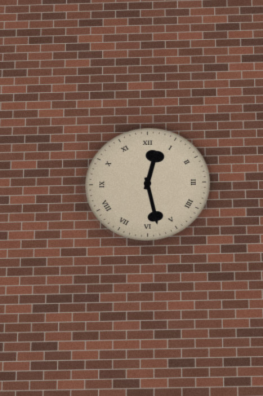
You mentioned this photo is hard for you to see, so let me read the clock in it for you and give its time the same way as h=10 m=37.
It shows h=12 m=28
